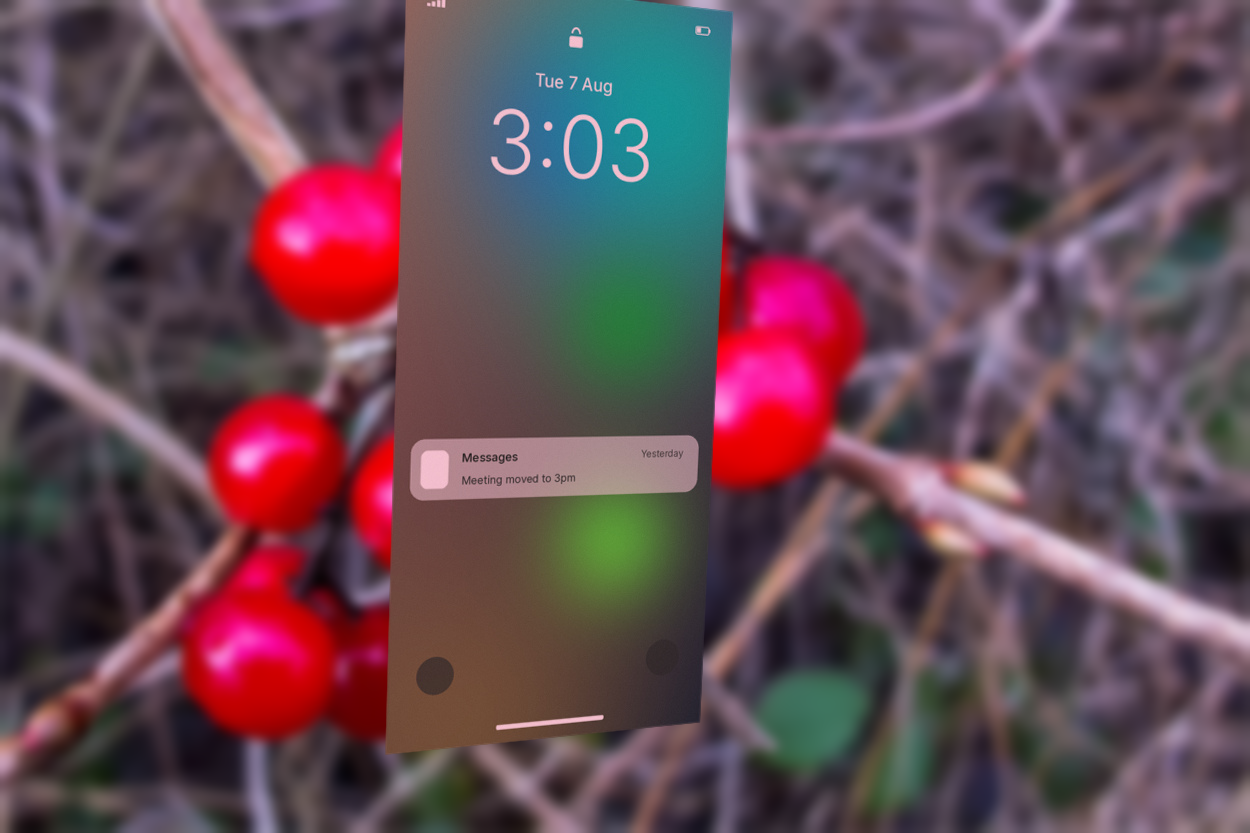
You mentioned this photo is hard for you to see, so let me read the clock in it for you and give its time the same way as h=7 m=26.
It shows h=3 m=3
